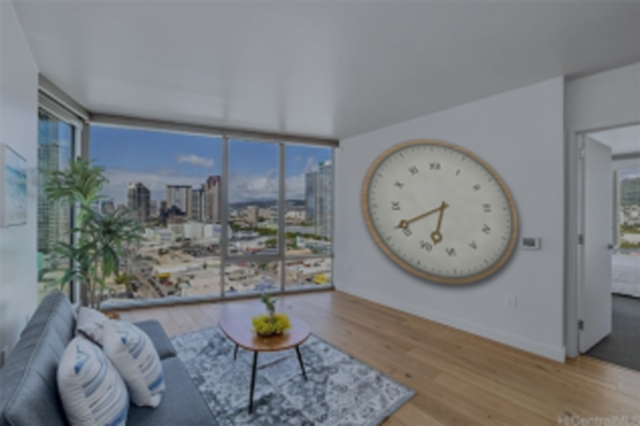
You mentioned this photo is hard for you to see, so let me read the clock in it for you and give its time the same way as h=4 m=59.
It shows h=6 m=41
